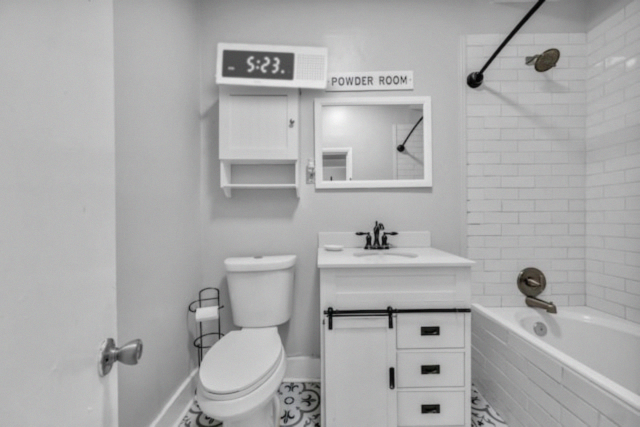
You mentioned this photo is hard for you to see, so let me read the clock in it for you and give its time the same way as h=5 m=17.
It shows h=5 m=23
